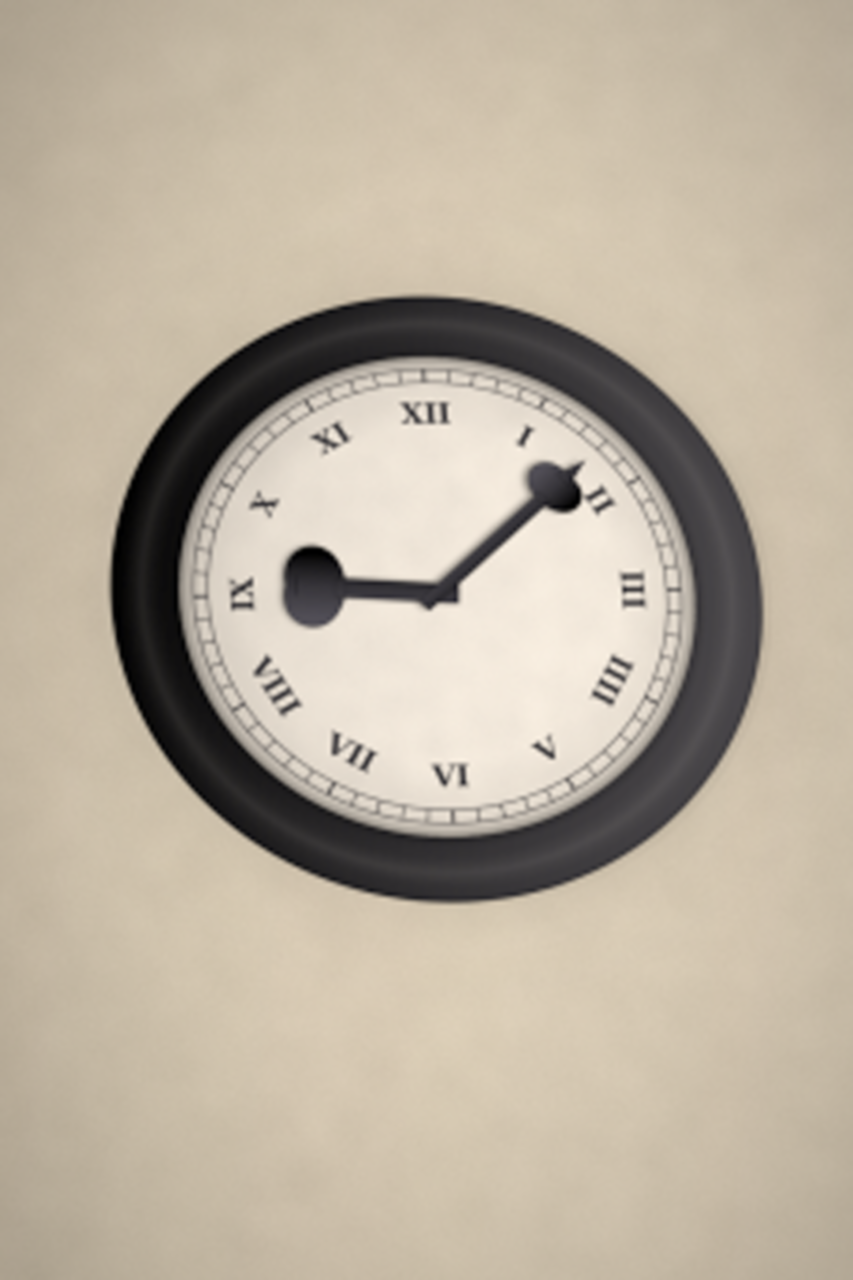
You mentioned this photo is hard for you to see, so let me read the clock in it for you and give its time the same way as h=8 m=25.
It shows h=9 m=8
